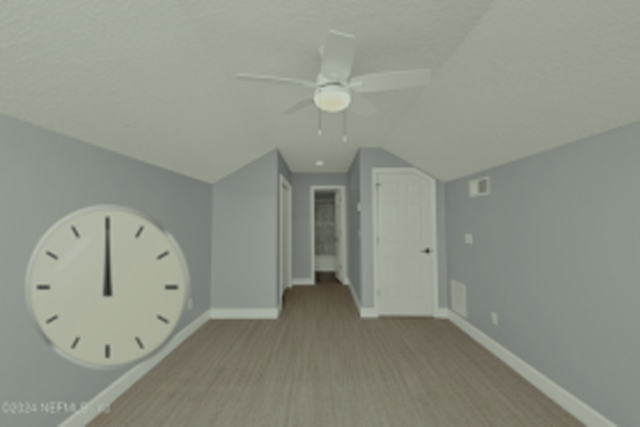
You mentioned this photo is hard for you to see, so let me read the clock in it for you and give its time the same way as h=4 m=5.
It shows h=12 m=0
